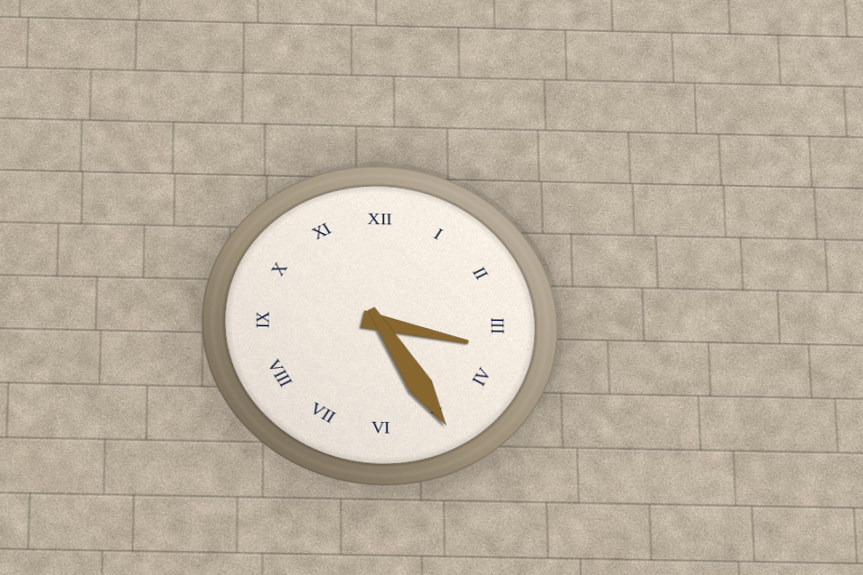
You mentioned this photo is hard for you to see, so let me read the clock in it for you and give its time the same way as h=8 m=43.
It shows h=3 m=25
